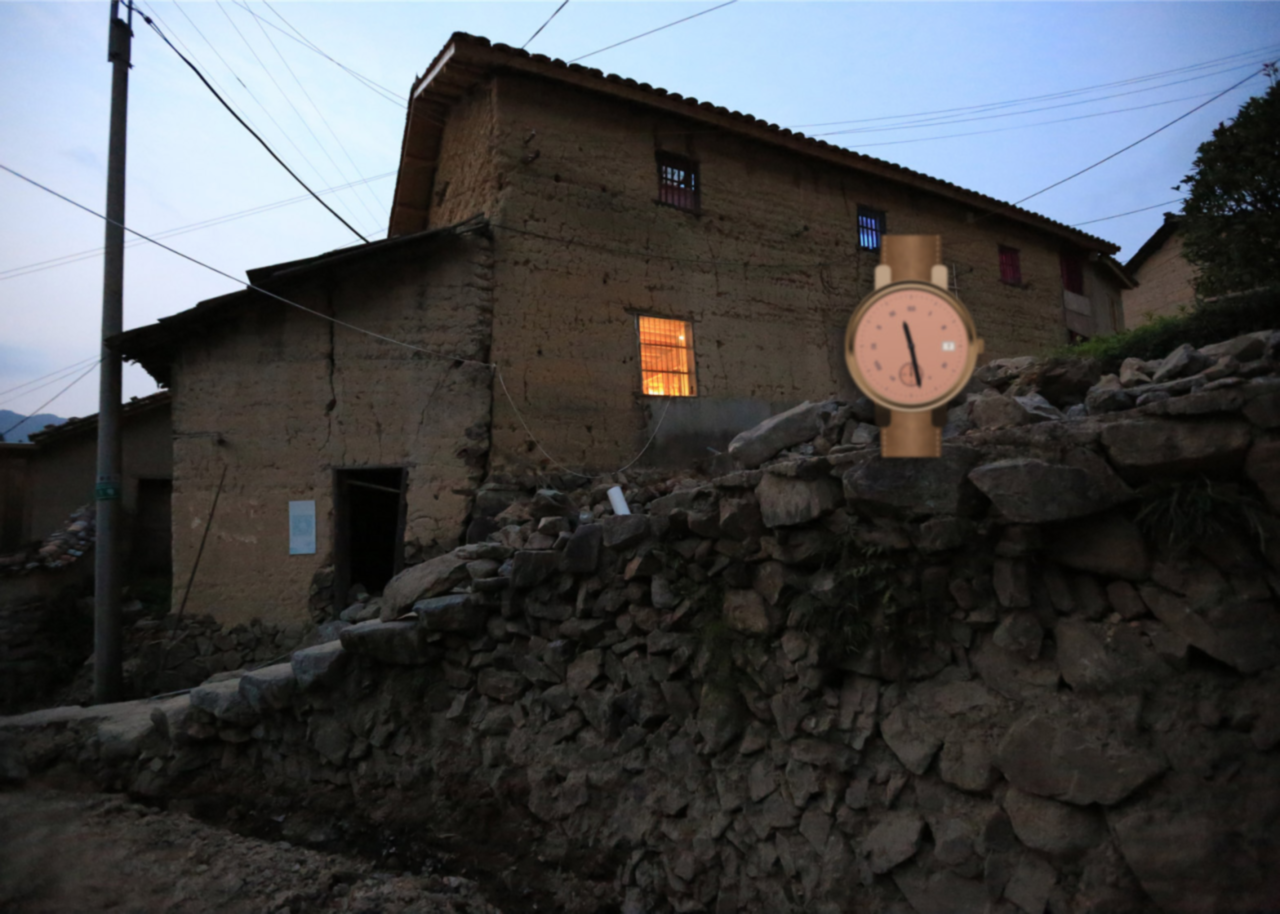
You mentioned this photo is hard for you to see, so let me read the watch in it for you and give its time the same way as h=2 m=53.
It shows h=11 m=28
